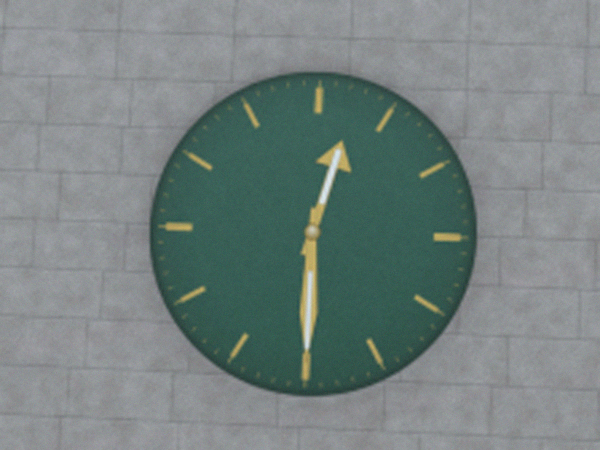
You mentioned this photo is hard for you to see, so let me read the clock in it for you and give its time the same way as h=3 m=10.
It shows h=12 m=30
